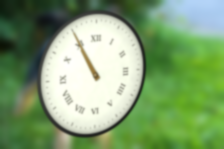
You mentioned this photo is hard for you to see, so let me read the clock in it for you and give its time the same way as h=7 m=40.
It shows h=10 m=55
